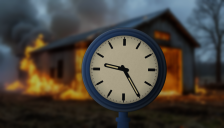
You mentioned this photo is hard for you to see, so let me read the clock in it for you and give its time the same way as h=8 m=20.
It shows h=9 m=25
